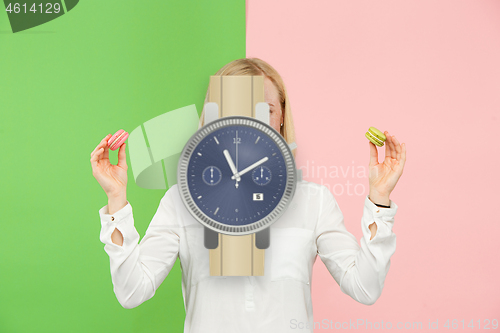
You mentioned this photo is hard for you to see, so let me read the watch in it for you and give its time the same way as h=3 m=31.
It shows h=11 m=10
